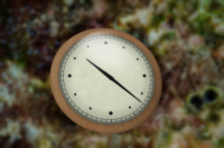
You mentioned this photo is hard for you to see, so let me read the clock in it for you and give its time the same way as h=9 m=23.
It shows h=10 m=22
